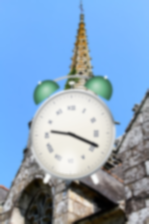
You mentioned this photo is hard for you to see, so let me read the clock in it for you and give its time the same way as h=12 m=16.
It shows h=9 m=19
